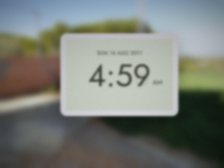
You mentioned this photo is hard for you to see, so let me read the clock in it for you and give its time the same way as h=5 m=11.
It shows h=4 m=59
